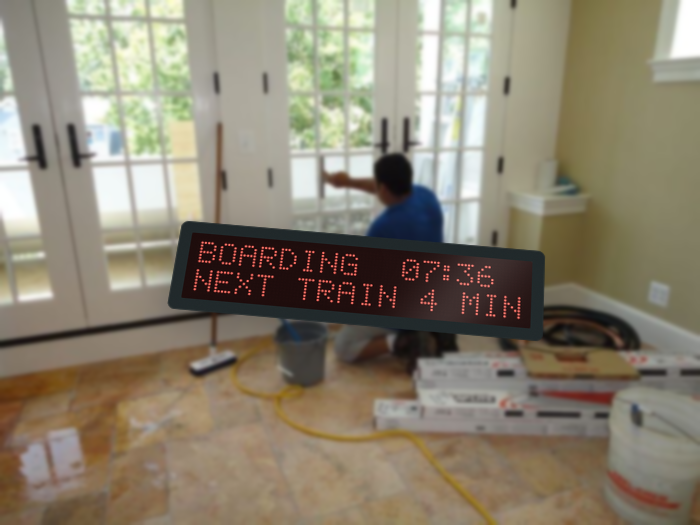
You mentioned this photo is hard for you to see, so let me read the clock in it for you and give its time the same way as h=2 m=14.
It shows h=7 m=36
